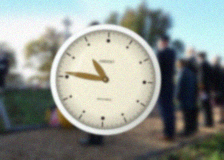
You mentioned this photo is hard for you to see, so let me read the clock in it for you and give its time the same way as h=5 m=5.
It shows h=10 m=46
